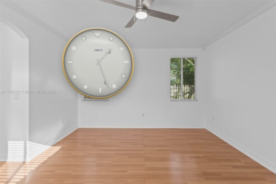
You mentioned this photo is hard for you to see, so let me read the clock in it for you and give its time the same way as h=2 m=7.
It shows h=1 m=27
